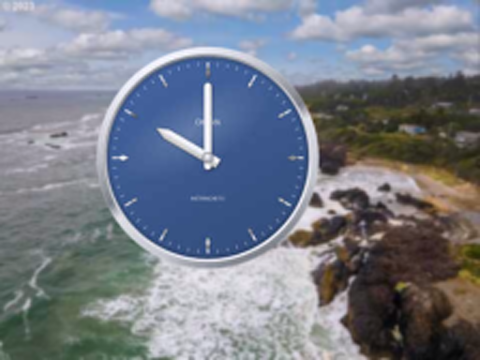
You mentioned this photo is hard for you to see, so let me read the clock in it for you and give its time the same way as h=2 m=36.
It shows h=10 m=0
